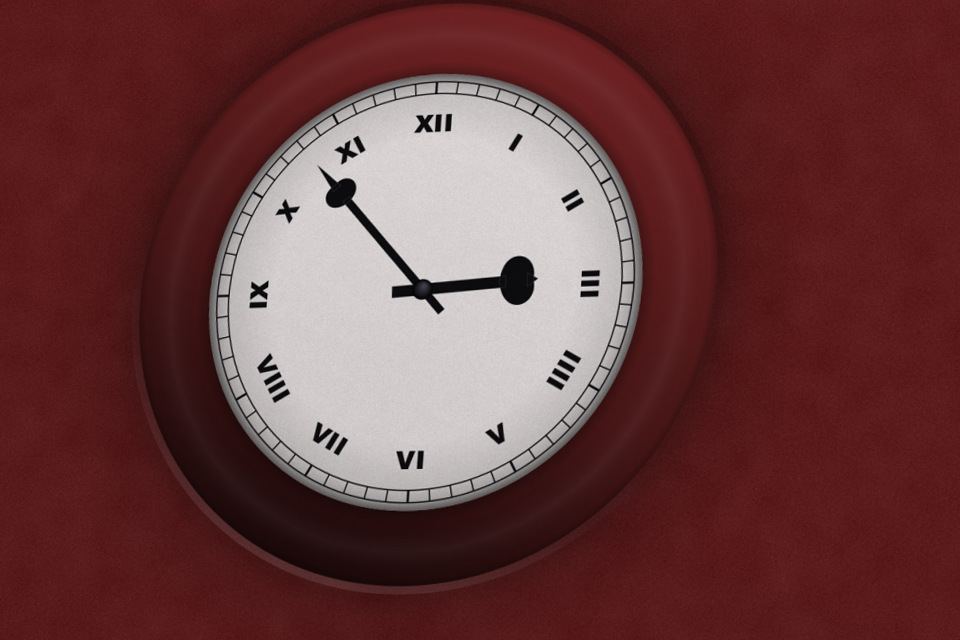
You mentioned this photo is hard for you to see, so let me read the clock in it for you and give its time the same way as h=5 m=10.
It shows h=2 m=53
